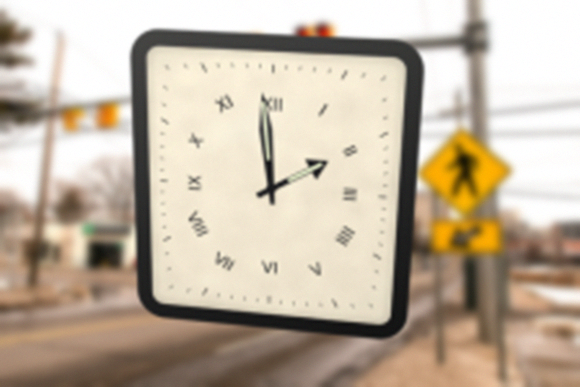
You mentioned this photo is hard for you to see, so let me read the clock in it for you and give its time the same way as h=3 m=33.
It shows h=1 m=59
